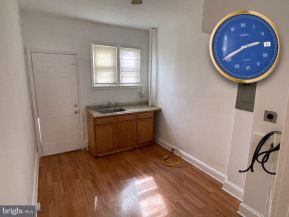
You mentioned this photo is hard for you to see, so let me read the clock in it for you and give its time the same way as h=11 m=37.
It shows h=2 m=41
